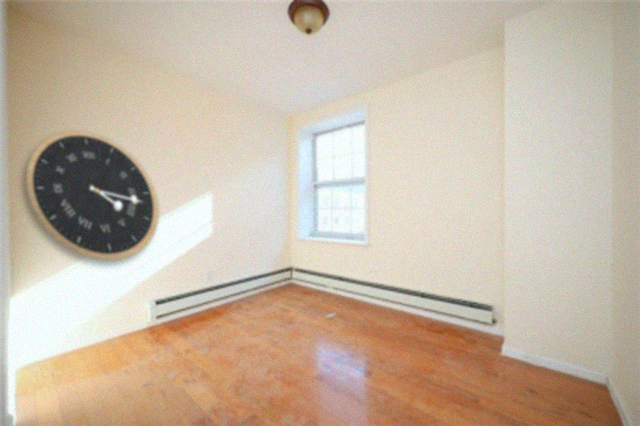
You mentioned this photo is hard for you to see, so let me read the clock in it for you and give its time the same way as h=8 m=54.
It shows h=4 m=17
